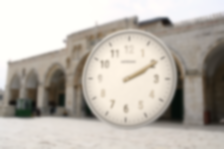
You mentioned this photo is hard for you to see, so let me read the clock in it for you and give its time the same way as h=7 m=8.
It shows h=2 m=10
